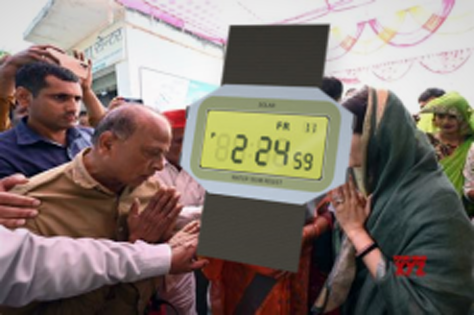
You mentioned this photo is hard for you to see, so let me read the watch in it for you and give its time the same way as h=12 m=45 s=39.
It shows h=2 m=24 s=59
